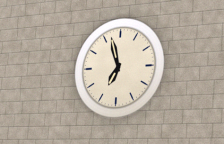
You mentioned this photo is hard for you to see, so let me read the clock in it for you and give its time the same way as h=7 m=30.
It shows h=6 m=57
